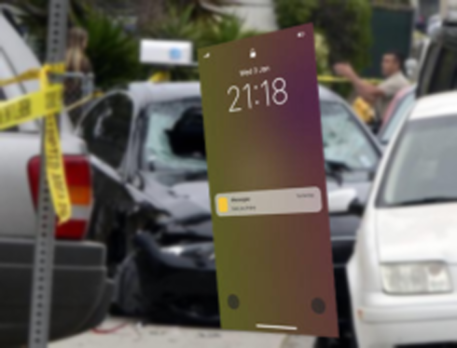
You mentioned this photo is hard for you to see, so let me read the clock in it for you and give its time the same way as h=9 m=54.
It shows h=21 m=18
